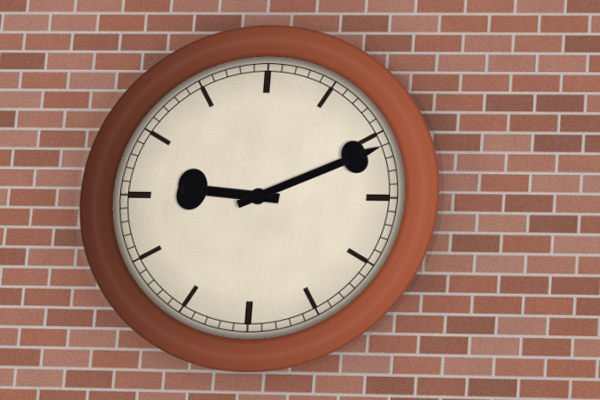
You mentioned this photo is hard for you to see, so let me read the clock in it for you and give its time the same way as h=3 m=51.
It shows h=9 m=11
